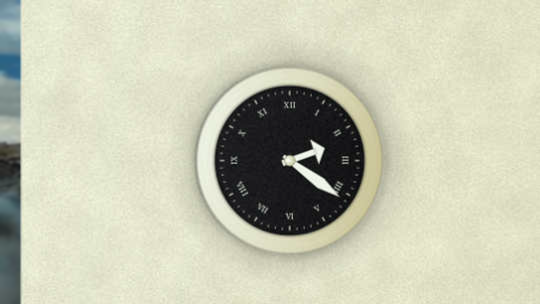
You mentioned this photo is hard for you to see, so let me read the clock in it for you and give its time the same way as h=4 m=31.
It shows h=2 m=21
